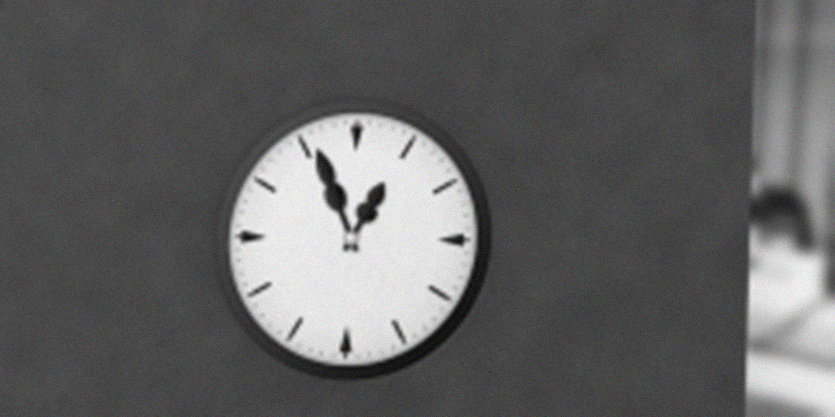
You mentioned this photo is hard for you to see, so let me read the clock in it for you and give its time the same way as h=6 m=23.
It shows h=12 m=56
